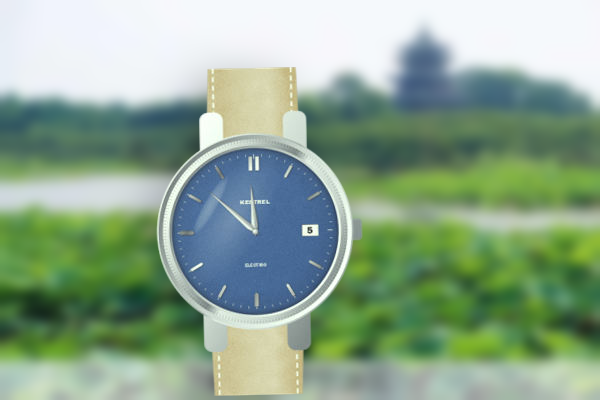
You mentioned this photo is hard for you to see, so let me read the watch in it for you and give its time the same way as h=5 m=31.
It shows h=11 m=52
